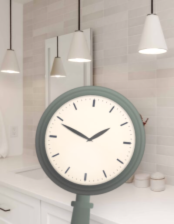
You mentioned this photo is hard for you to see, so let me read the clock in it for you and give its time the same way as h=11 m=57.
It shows h=1 m=49
